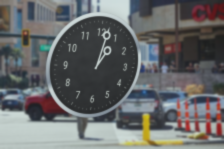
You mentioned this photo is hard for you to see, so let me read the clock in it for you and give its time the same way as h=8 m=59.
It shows h=1 m=2
